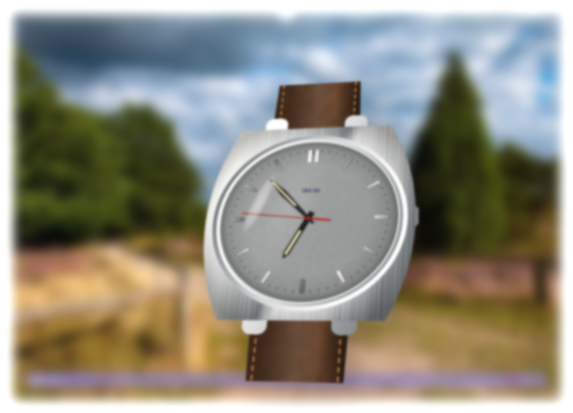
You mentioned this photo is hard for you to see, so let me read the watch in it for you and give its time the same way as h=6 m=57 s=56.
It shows h=6 m=52 s=46
